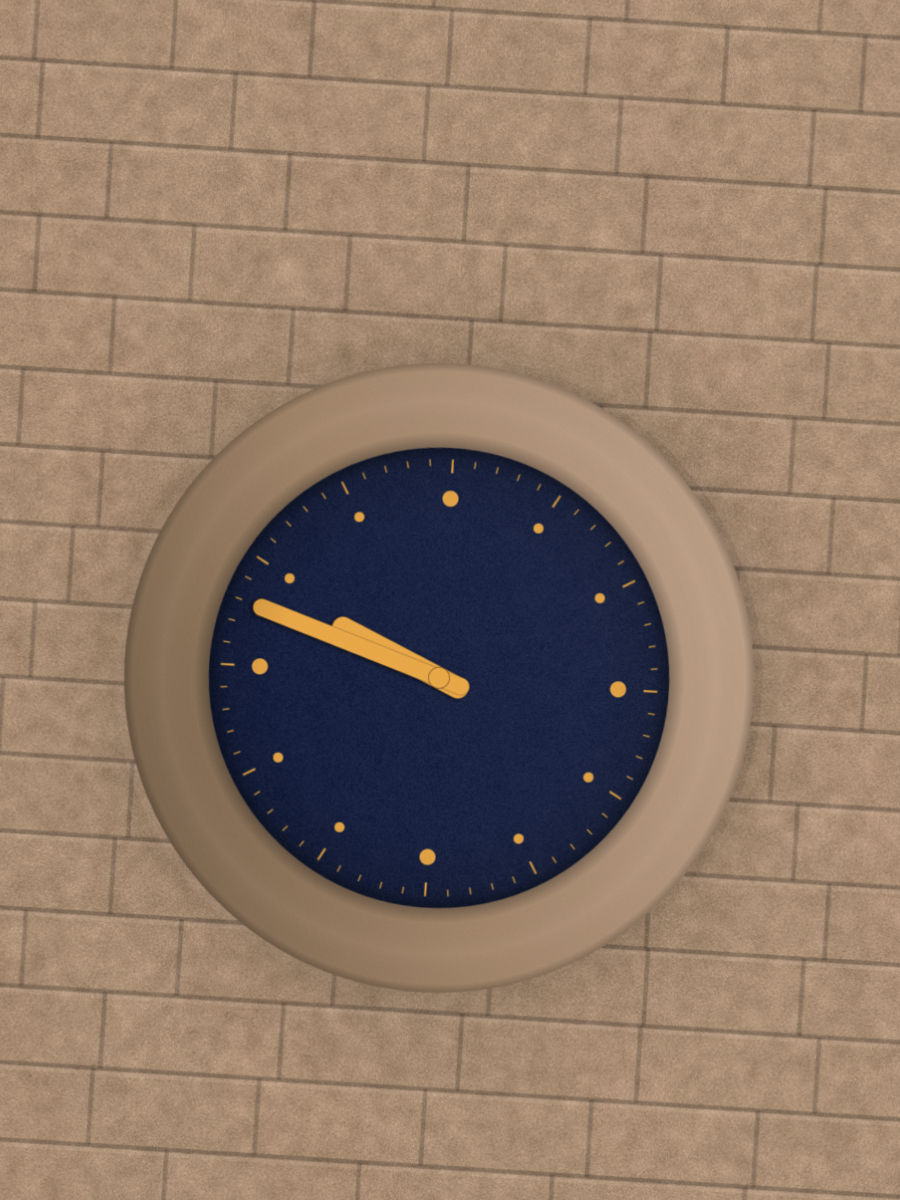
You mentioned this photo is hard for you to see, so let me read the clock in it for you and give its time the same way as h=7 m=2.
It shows h=9 m=48
